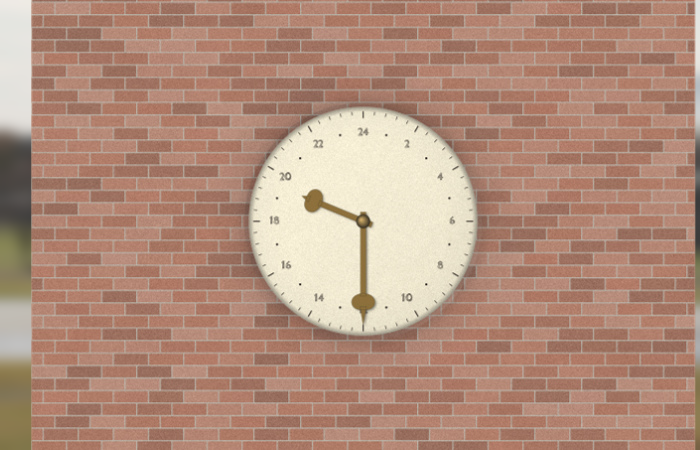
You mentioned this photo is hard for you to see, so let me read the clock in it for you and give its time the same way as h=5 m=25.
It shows h=19 m=30
